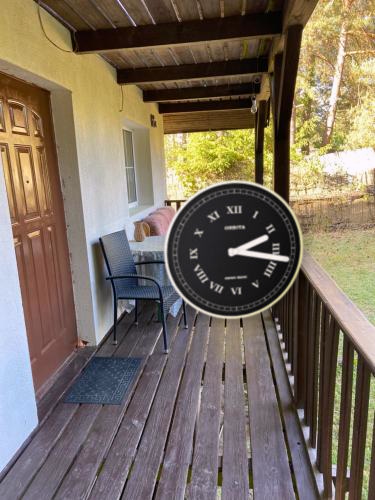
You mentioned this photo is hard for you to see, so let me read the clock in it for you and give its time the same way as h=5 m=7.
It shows h=2 m=17
